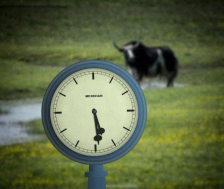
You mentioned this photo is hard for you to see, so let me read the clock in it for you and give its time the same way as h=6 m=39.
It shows h=5 m=29
